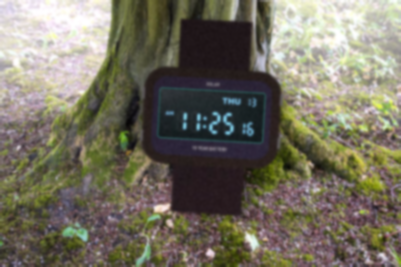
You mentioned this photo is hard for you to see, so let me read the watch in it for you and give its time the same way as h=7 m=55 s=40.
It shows h=11 m=25 s=16
